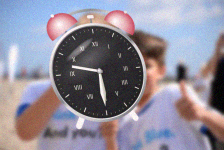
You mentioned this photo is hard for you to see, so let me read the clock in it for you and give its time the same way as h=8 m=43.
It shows h=9 m=30
